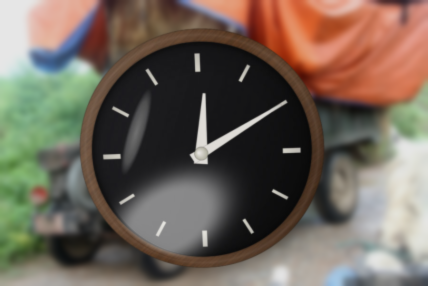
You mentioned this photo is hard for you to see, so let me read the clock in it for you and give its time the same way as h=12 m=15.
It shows h=12 m=10
